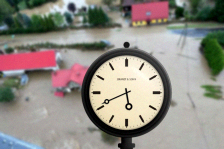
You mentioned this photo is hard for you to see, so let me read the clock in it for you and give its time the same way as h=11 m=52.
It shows h=5 m=41
